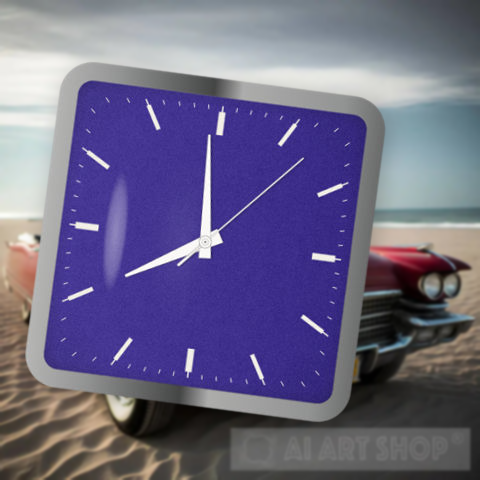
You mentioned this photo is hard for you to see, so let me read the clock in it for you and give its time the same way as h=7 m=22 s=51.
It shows h=7 m=59 s=7
